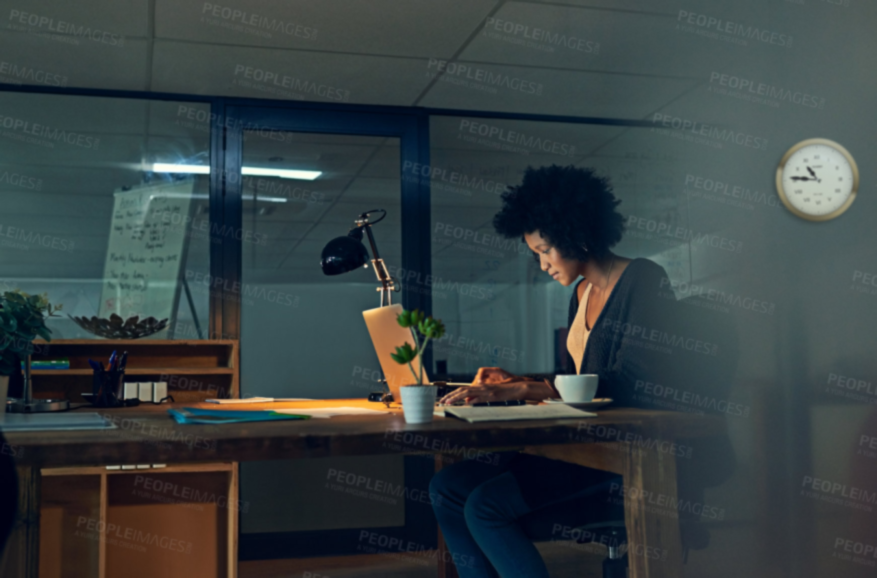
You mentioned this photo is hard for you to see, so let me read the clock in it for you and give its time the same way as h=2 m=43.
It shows h=10 m=46
